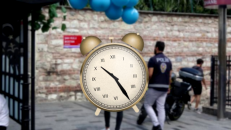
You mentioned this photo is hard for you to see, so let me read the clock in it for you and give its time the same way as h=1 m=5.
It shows h=10 m=25
